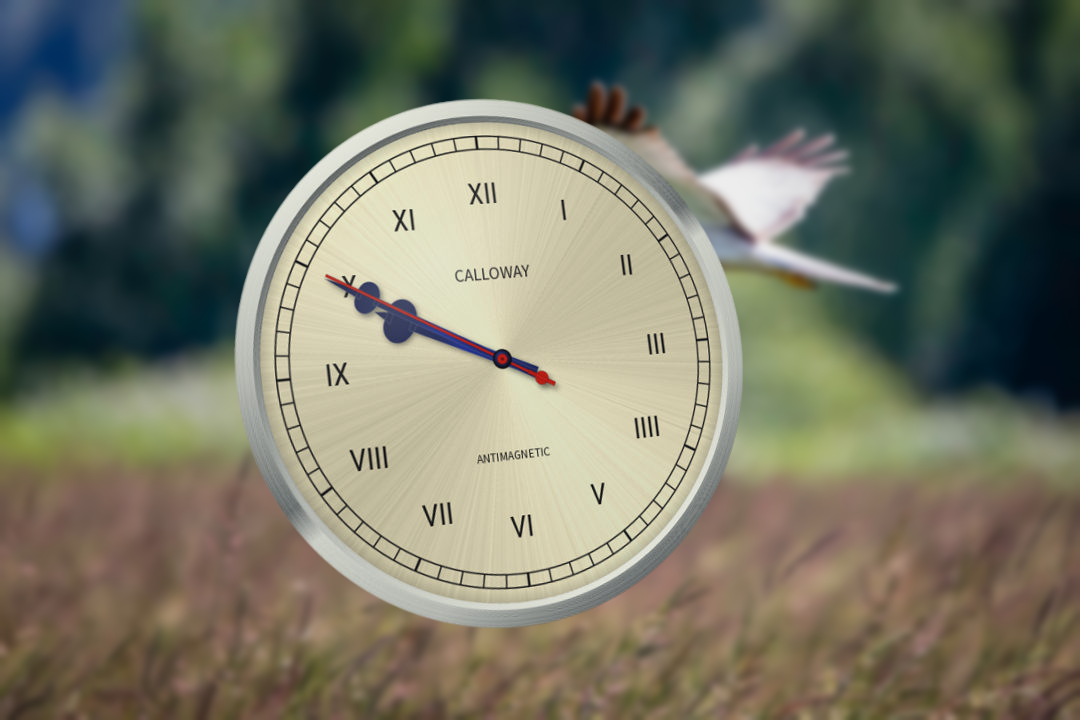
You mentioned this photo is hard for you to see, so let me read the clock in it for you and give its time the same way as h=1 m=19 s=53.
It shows h=9 m=49 s=50
